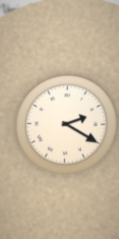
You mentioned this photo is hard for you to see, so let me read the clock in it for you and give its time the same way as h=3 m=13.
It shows h=2 m=20
